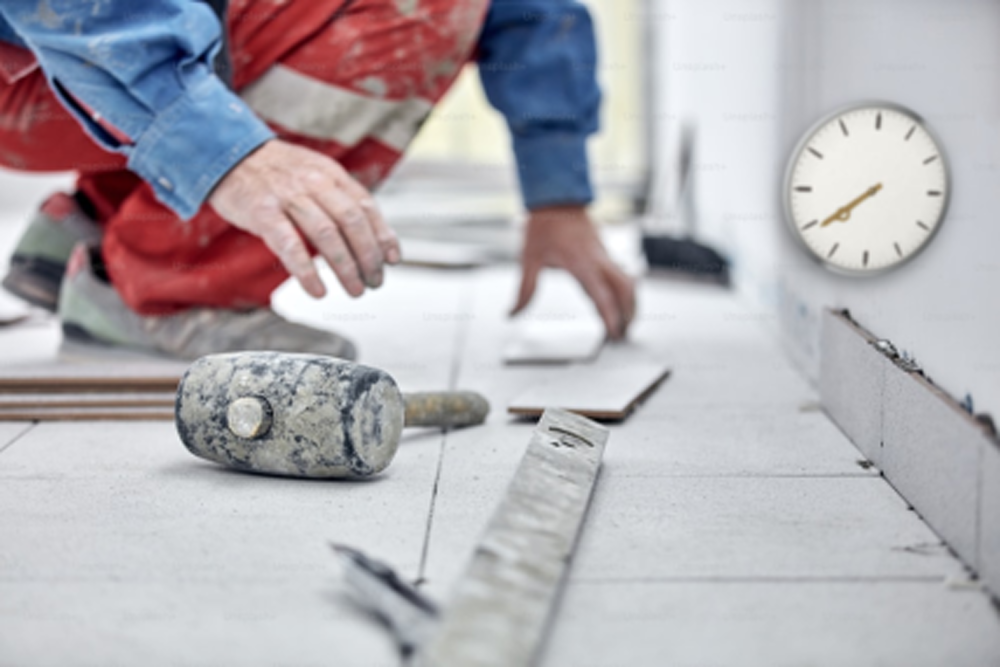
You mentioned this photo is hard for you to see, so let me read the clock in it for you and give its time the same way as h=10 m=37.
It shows h=7 m=39
